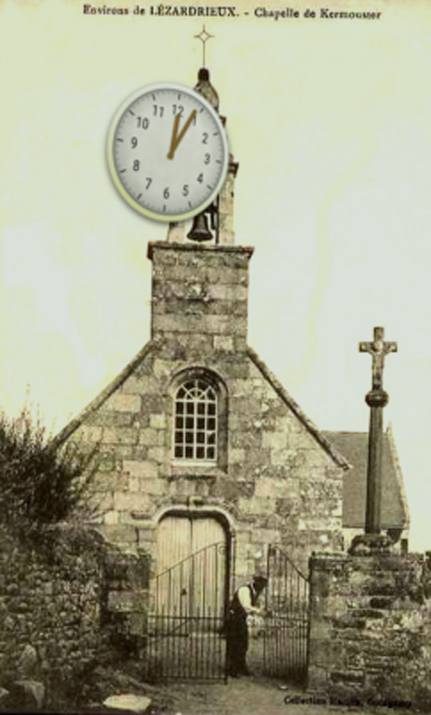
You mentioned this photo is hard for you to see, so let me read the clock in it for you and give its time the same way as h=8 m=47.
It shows h=12 m=4
